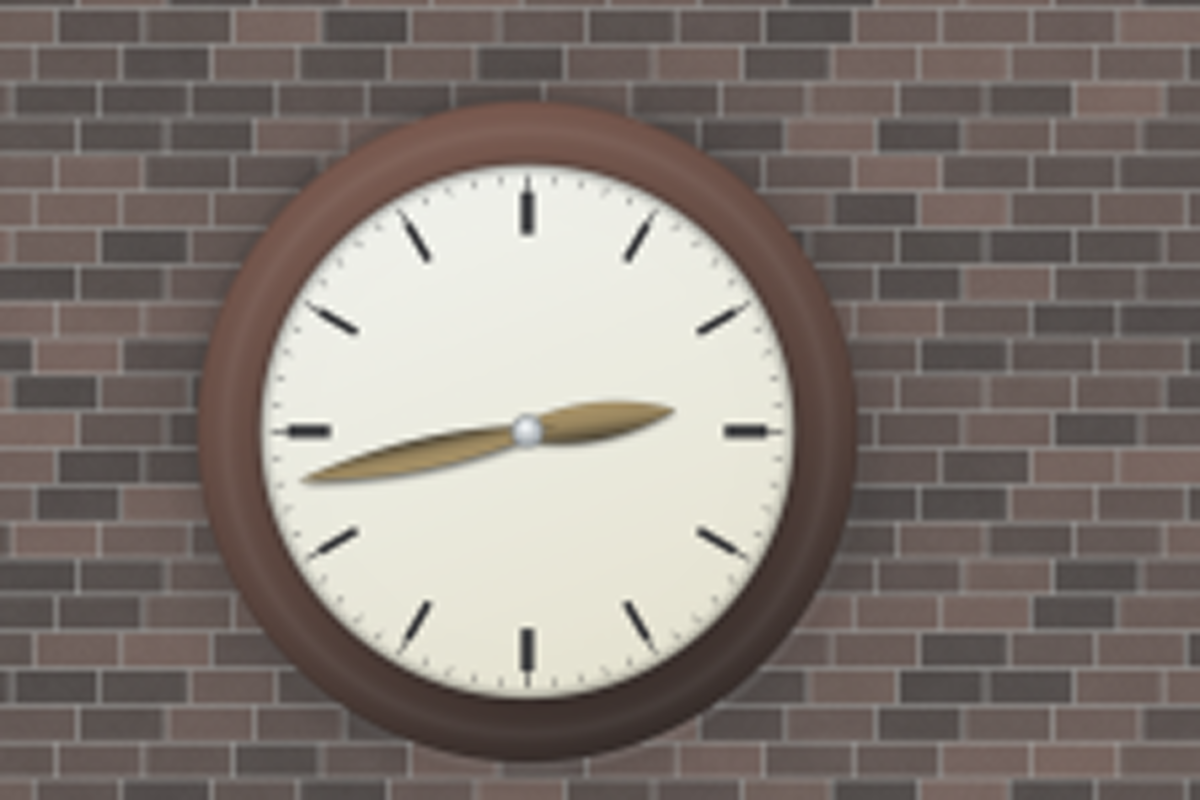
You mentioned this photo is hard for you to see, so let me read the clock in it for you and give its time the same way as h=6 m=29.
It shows h=2 m=43
